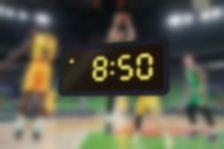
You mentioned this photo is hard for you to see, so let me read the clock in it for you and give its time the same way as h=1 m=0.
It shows h=8 m=50
